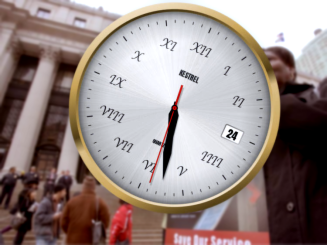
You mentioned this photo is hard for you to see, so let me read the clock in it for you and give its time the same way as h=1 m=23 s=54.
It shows h=5 m=27 s=29
